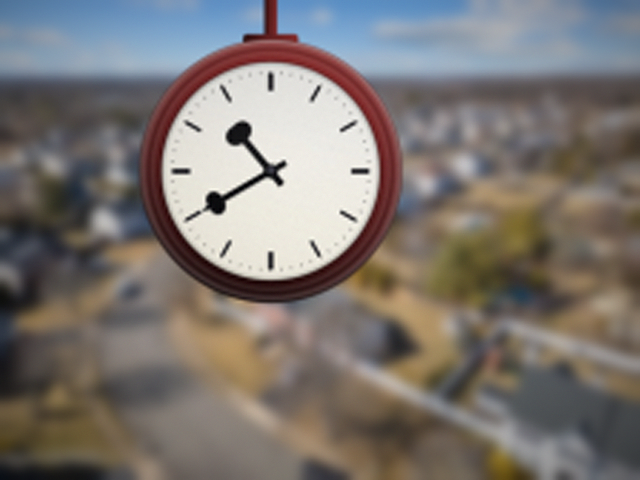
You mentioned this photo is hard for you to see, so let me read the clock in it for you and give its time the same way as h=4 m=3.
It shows h=10 m=40
